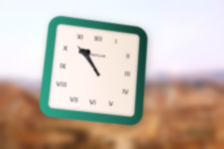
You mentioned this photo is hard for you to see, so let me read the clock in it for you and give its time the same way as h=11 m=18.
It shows h=10 m=53
